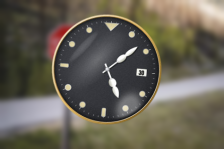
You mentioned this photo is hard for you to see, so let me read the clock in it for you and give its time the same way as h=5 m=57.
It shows h=5 m=8
